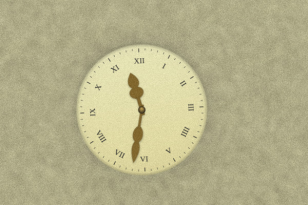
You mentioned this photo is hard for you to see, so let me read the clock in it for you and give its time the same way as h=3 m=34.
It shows h=11 m=32
